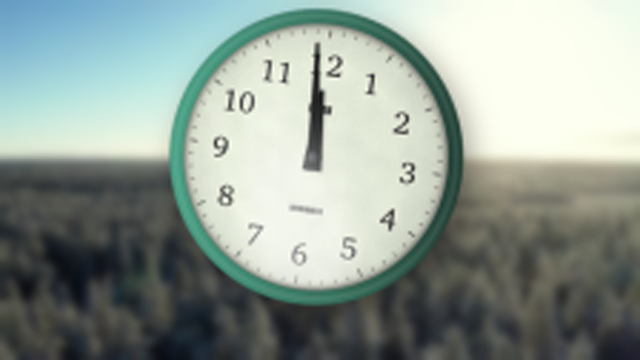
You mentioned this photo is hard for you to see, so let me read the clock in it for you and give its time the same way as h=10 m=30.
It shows h=11 m=59
